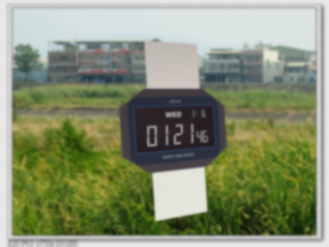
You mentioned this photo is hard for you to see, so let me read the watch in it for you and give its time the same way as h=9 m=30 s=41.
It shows h=1 m=21 s=46
